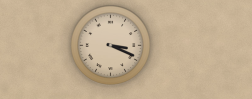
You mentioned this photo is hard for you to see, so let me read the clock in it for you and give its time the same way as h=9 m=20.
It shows h=3 m=19
